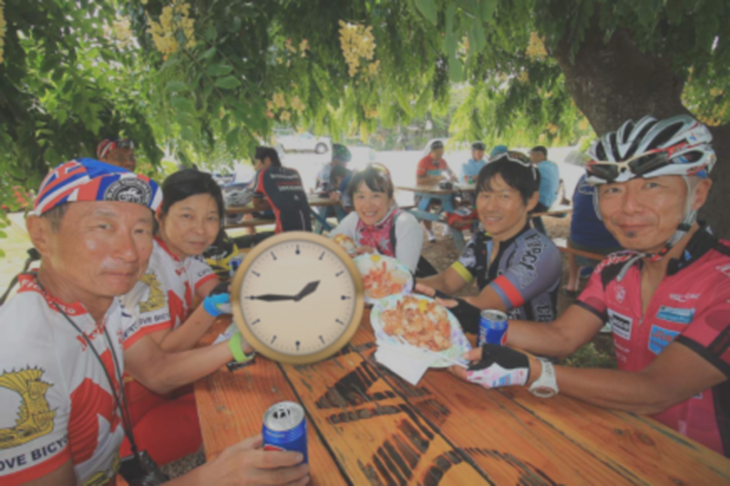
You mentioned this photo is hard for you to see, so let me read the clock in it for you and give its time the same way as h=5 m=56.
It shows h=1 m=45
